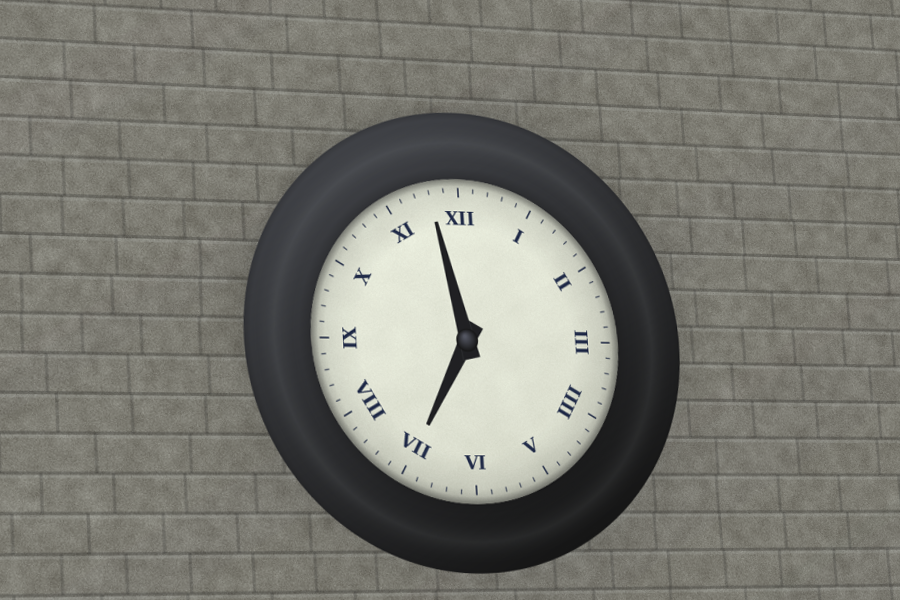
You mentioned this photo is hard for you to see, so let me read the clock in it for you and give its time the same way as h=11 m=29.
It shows h=6 m=58
